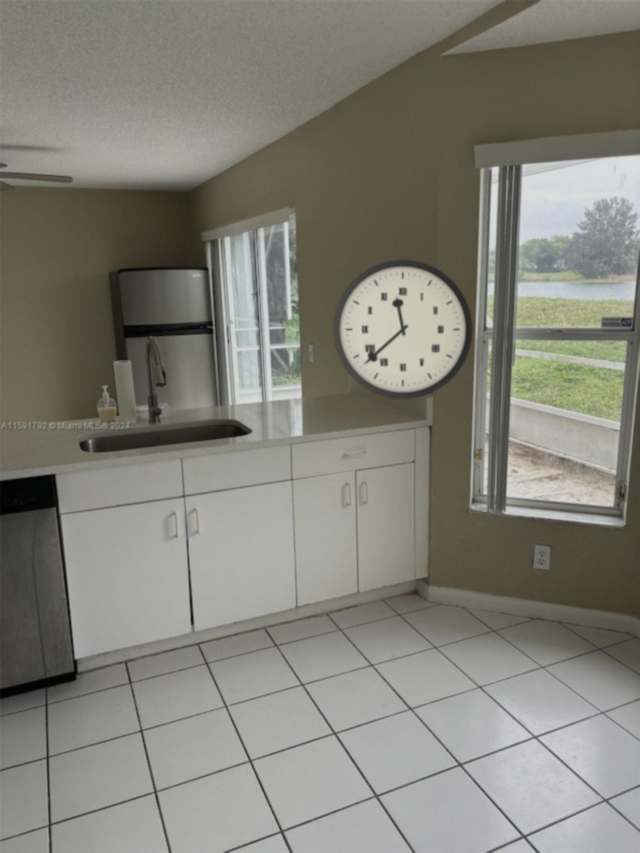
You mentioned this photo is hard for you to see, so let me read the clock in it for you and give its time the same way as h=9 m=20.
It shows h=11 m=38
